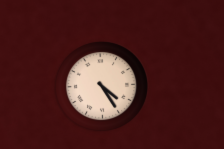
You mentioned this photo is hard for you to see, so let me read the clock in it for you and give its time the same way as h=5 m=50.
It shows h=4 m=25
